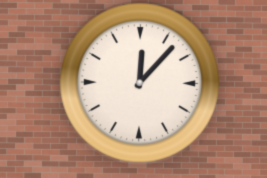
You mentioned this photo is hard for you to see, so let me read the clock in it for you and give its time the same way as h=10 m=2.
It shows h=12 m=7
